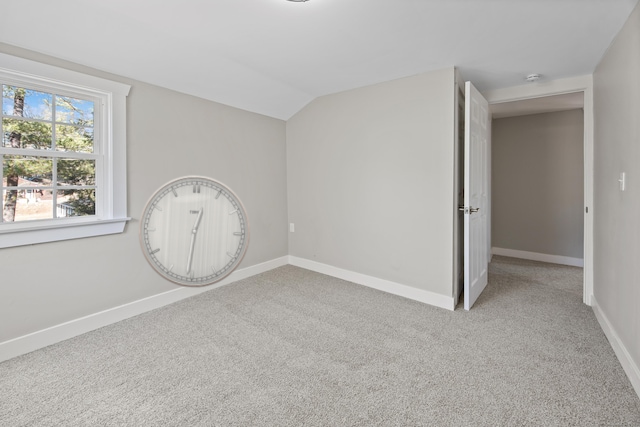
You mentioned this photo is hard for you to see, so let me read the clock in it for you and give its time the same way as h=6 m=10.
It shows h=12 m=31
